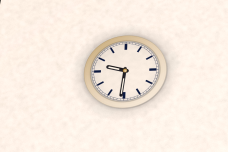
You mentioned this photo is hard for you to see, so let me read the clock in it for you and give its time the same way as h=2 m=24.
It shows h=9 m=31
